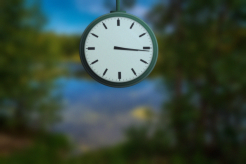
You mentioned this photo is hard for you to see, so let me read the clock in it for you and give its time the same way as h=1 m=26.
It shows h=3 m=16
